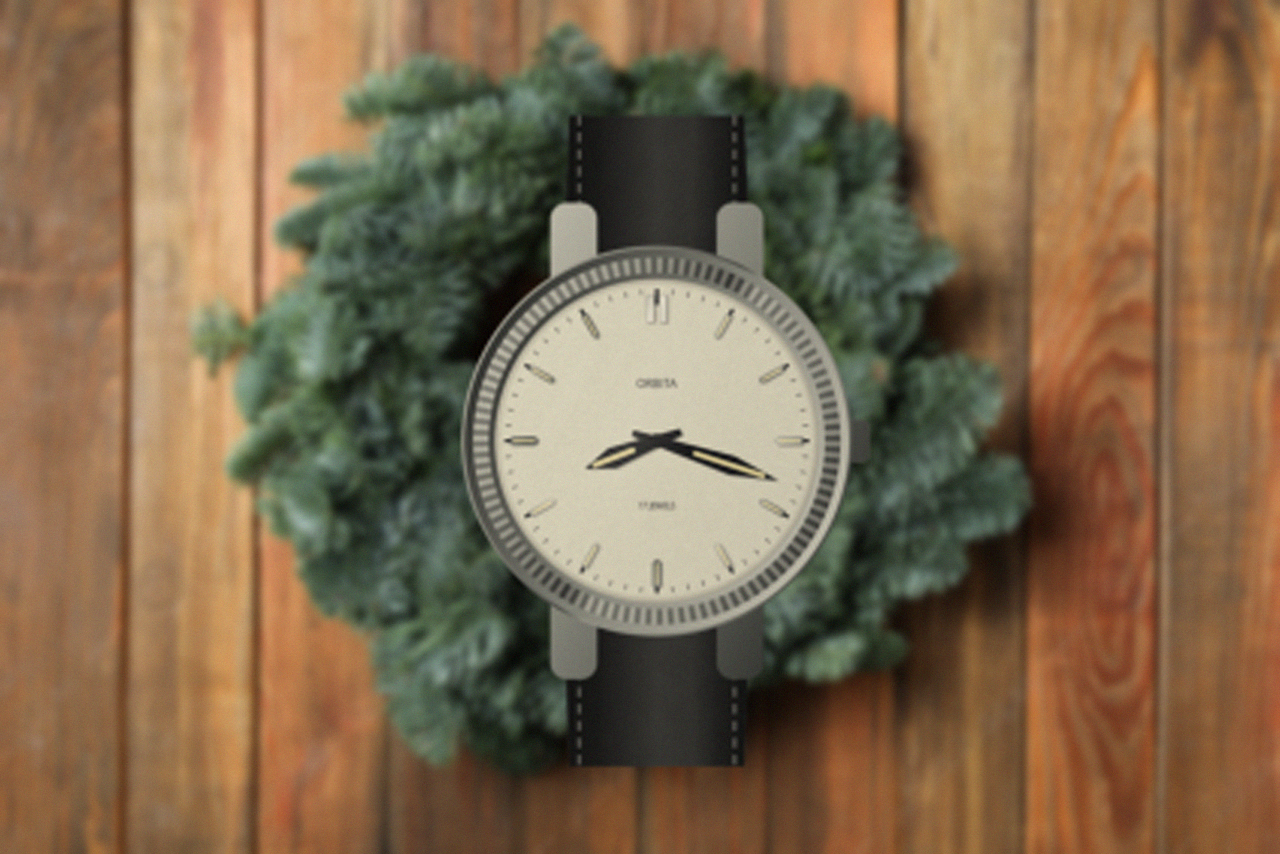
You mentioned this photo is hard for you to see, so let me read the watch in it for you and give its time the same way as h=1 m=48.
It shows h=8 m=18
